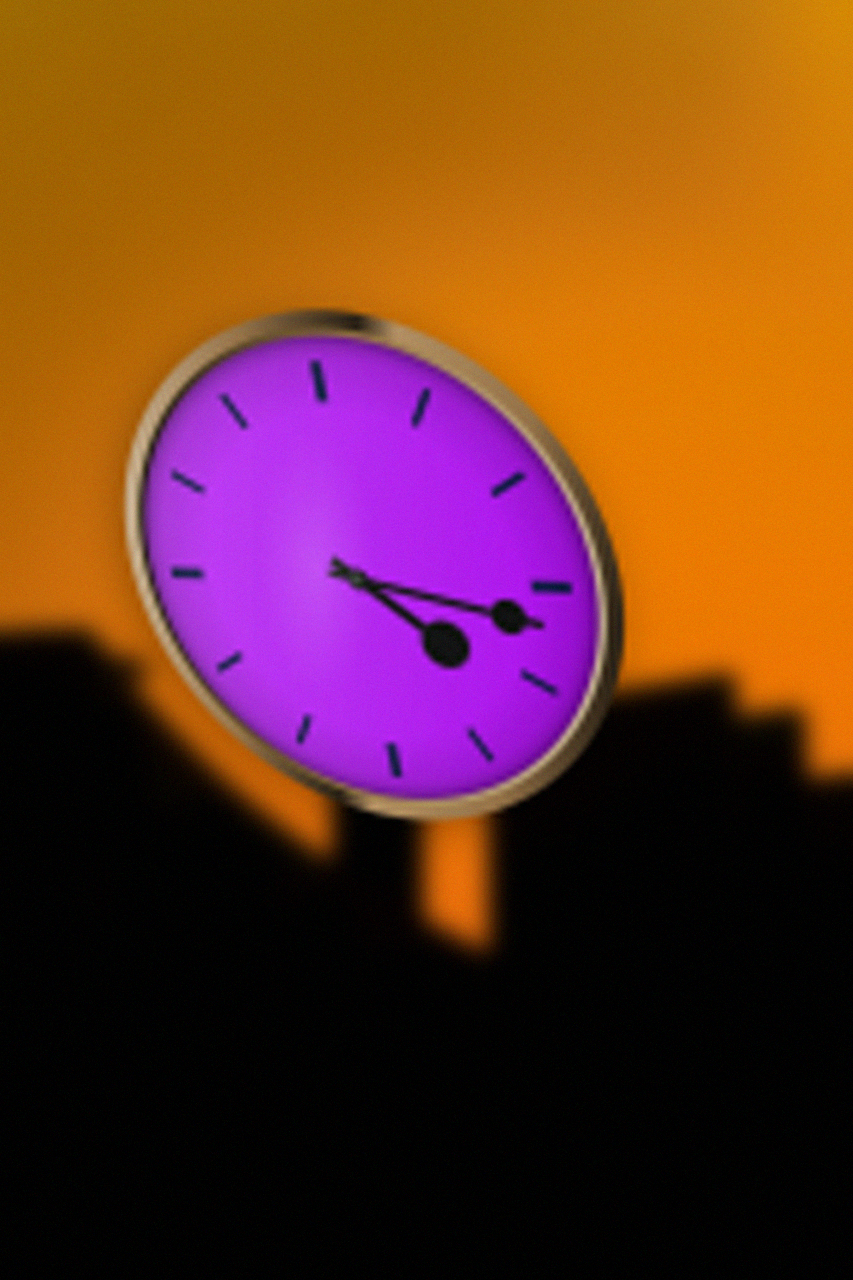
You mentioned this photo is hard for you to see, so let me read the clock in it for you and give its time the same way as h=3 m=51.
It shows h=4 m=17
